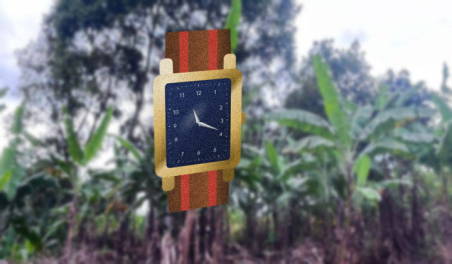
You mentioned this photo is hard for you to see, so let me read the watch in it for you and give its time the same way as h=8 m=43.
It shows h=11 m=19
